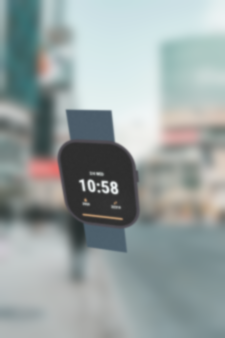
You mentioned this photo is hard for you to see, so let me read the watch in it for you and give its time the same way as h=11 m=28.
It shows h=10 m=58
